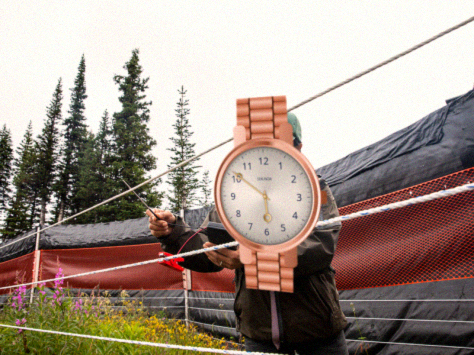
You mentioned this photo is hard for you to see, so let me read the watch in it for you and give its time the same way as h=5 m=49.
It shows h=5 m=51
